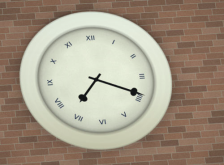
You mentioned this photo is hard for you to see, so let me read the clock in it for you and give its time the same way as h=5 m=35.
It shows h=7 m=19
